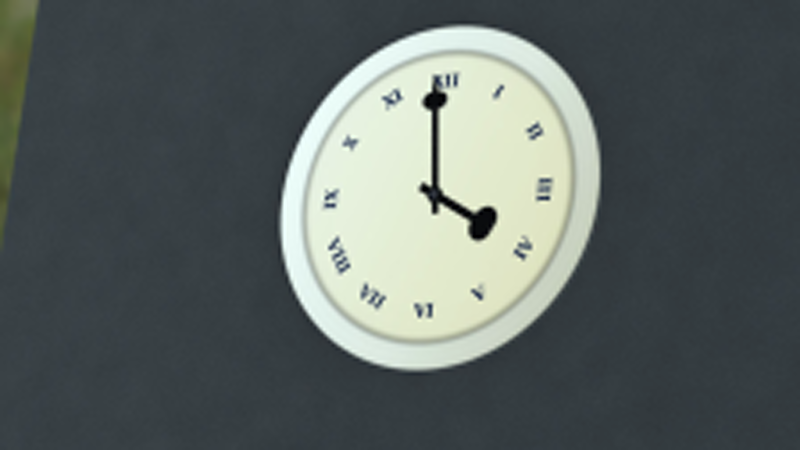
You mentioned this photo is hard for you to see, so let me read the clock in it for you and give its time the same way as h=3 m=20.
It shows h=3 m=59
